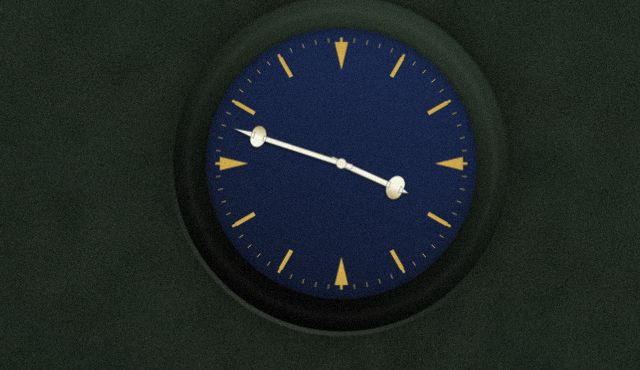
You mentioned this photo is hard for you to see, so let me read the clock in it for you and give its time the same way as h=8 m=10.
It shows h=3 m=48
